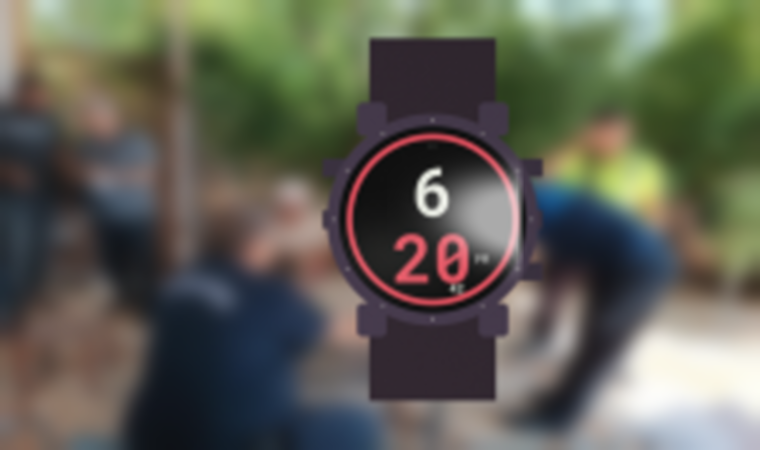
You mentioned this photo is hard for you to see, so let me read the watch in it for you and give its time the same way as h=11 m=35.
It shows h=6 m=20
